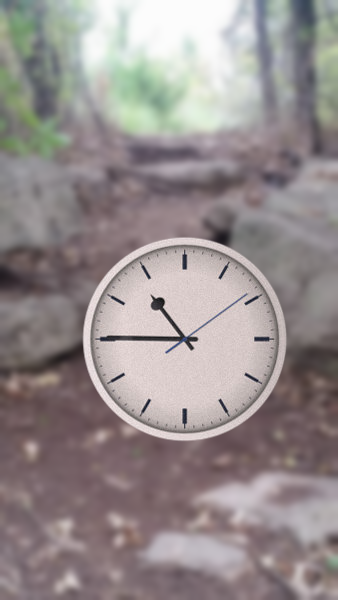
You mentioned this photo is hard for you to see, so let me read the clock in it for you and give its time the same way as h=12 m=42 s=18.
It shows h=10 m=45 s=9
